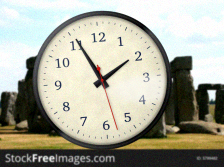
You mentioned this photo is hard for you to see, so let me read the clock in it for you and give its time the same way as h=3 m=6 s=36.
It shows h=1 m=55 s=28
